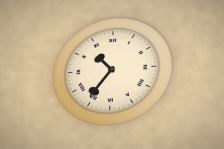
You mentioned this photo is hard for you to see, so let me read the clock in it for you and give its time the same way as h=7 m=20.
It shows h=10 m=36
